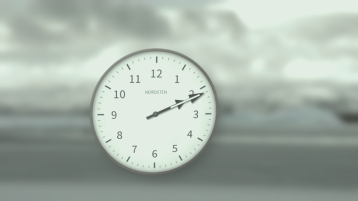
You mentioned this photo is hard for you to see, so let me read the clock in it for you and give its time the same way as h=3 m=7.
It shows h=2 m=11
